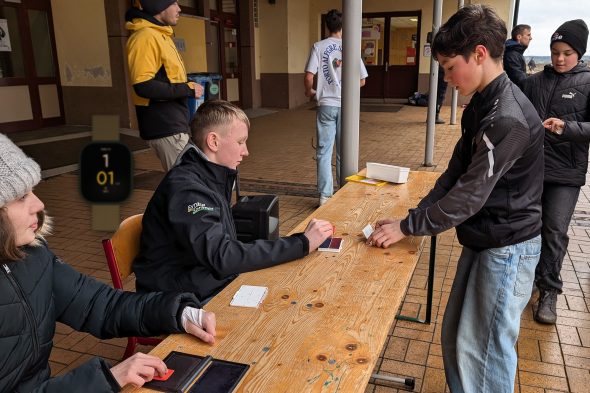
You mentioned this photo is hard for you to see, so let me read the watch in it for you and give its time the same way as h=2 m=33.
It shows h=1 m=1
